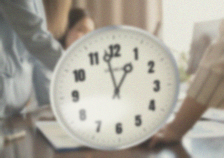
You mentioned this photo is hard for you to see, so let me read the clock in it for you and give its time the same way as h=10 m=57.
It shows h=12 m=58
